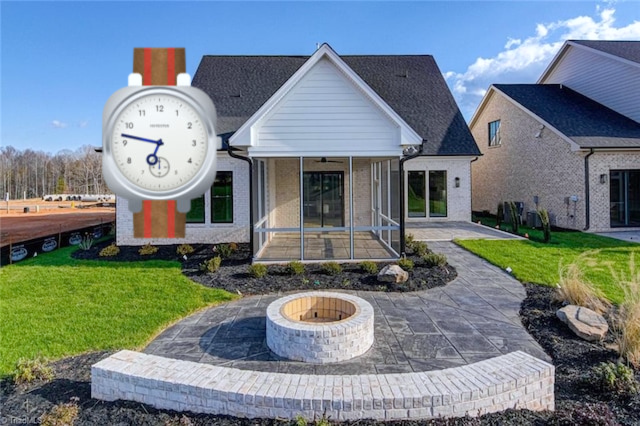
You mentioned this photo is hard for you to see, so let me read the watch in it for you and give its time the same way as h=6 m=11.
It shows h=6 m=47
